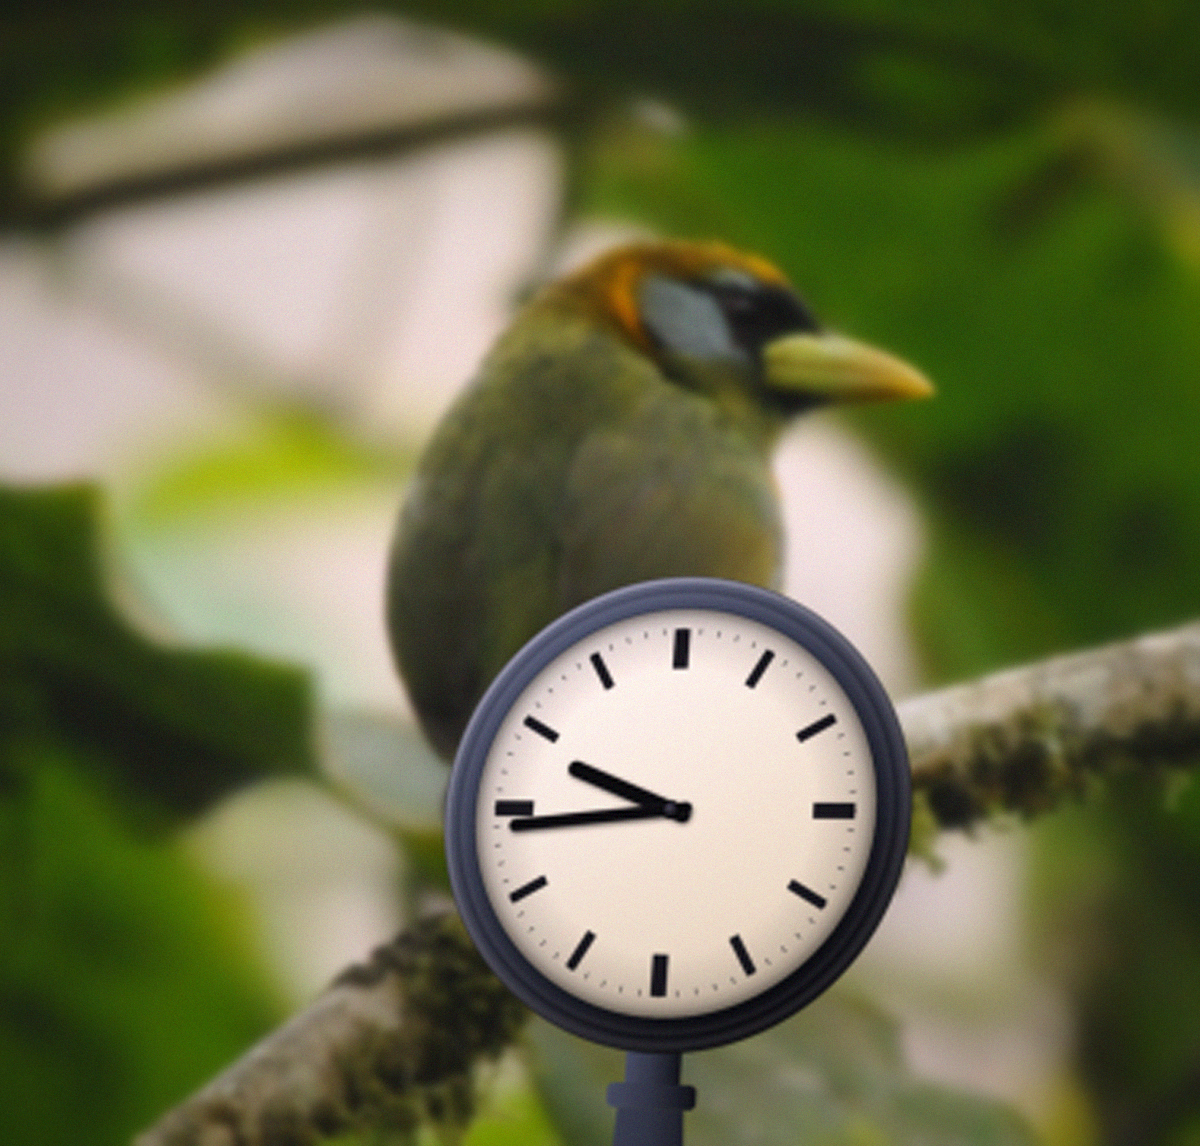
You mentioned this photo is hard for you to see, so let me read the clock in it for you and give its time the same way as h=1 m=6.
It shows h=9 m=44
